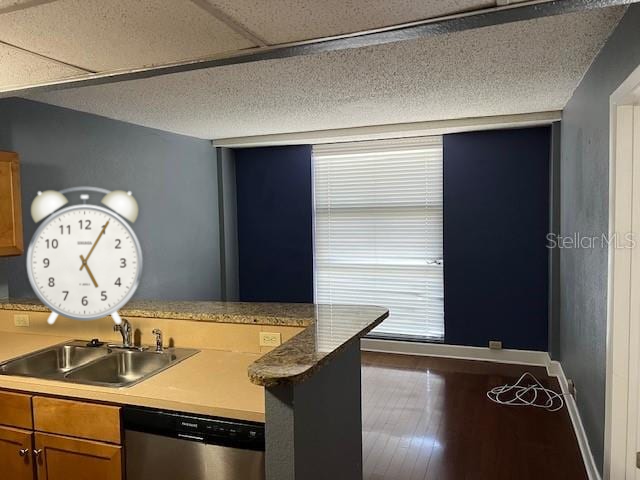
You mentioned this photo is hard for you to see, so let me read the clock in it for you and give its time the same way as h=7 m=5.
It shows h=5 m=5
